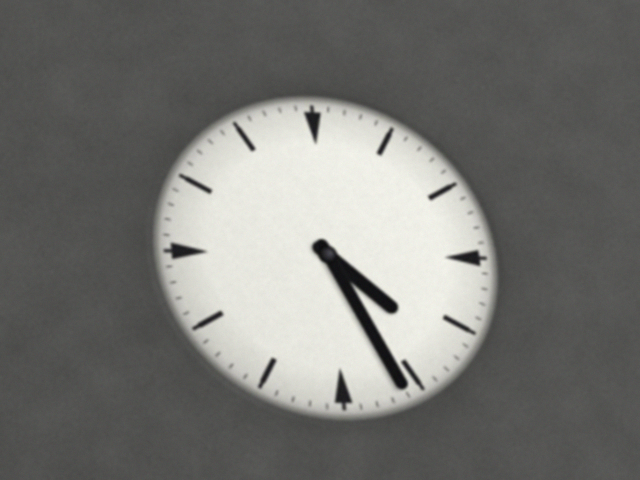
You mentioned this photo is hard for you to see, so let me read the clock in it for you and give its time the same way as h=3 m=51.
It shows h=4 m=26
